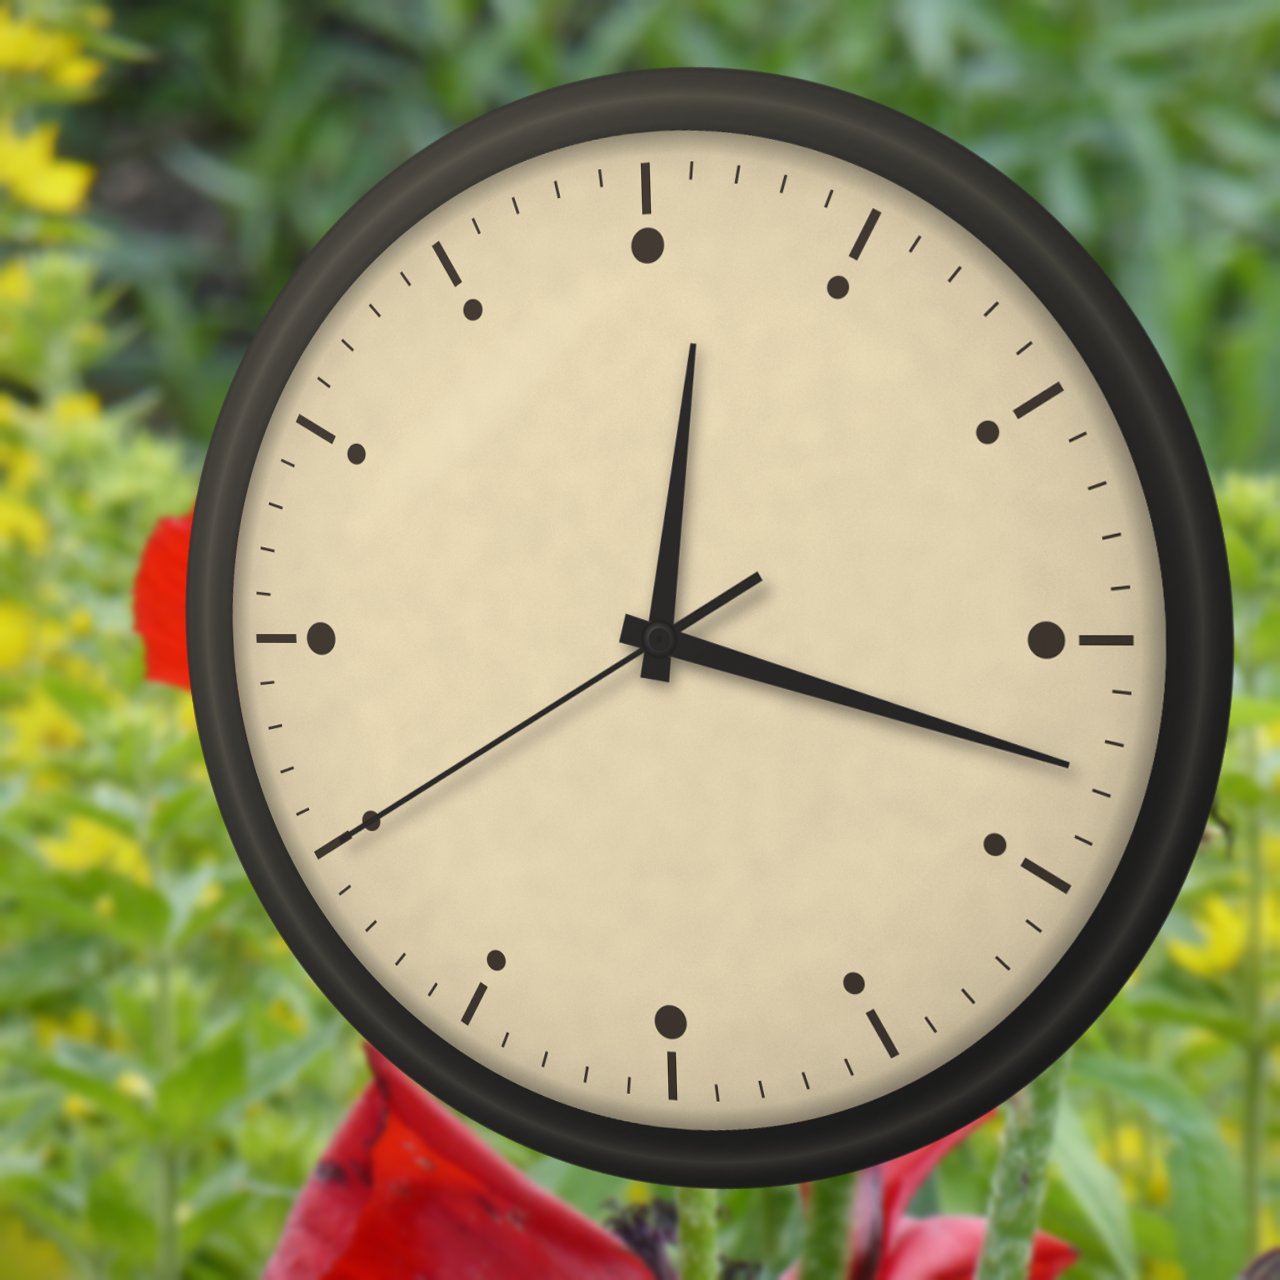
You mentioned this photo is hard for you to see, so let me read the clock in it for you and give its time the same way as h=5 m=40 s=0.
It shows h=12 m=17 s=40
